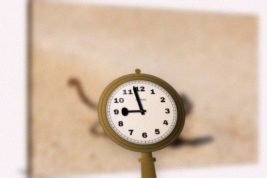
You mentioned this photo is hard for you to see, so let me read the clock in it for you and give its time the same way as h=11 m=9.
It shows h=8 m=58
